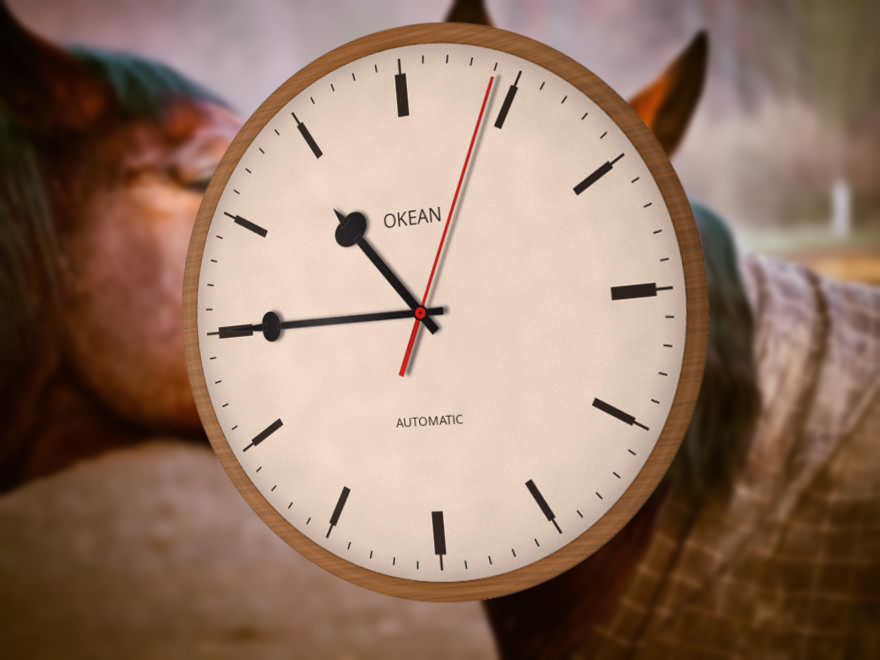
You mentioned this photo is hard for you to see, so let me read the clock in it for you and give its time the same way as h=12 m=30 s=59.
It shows h=10 m=45 s=4
